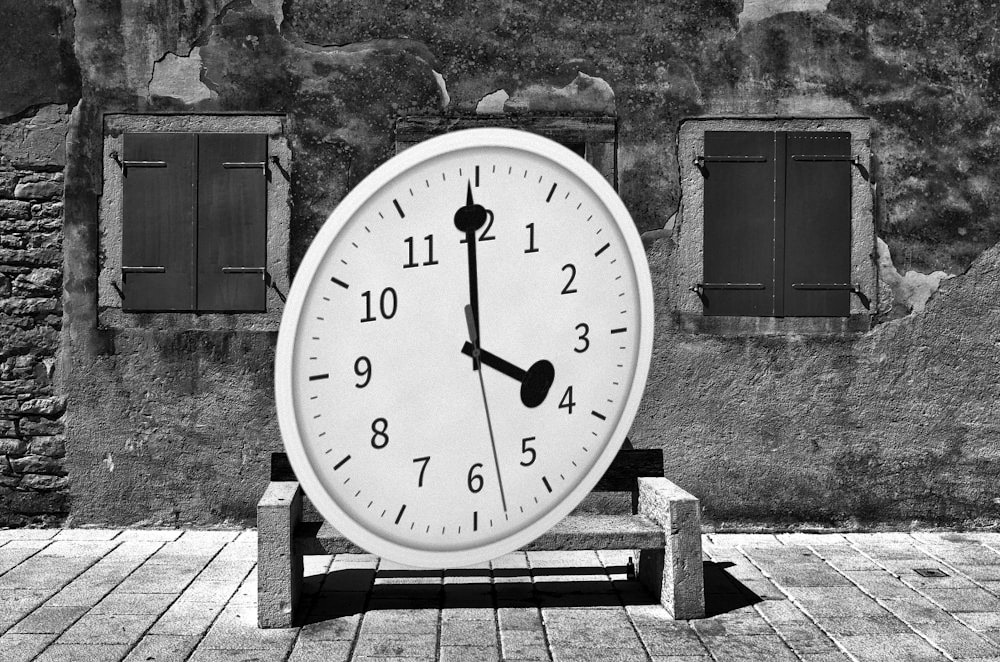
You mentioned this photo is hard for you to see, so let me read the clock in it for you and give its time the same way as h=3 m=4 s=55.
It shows h=3 m=59 s=28
